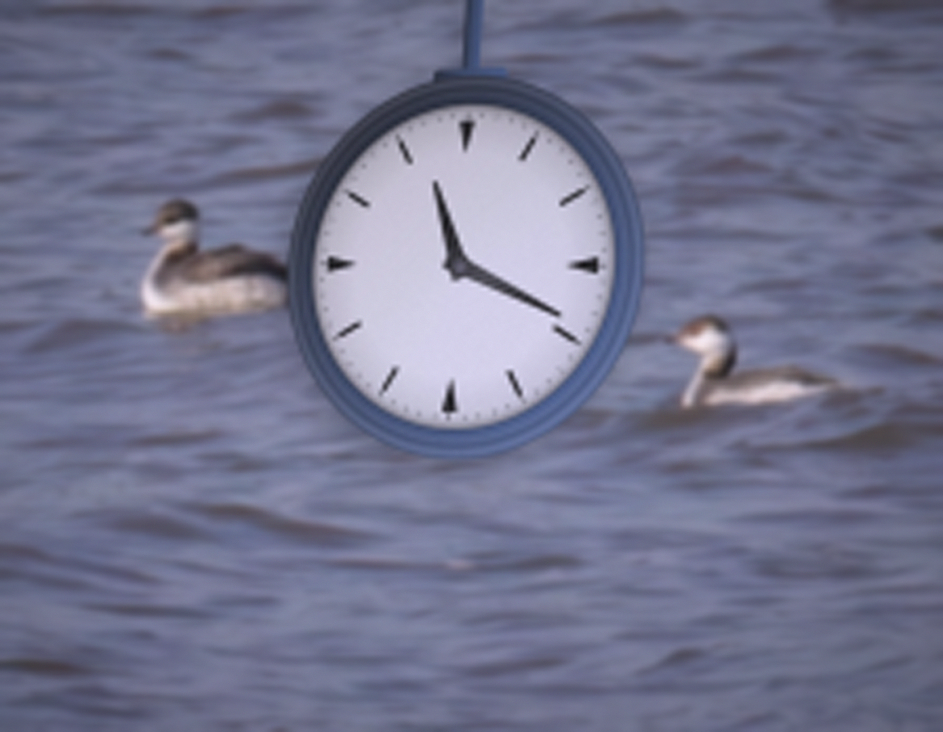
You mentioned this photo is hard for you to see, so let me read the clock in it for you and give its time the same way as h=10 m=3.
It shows h=11 m=19
